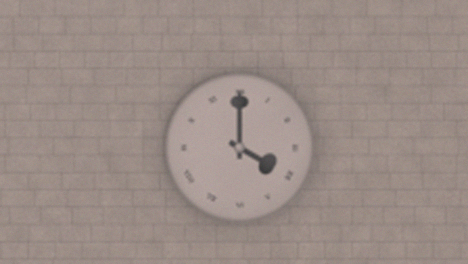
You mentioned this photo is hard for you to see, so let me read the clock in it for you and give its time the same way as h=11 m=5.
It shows h=4 m=0
